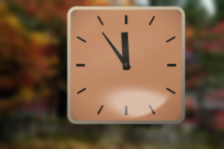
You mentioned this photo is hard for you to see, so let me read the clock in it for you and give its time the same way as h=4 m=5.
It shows h=11 m=54
